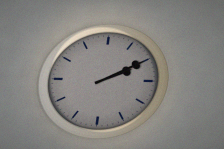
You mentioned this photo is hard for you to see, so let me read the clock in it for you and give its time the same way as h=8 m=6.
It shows h=2 m=10
